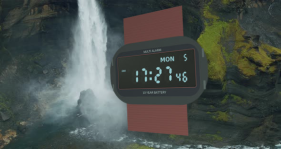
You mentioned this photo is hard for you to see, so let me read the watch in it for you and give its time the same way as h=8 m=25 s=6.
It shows h=17 m=27 s=46
